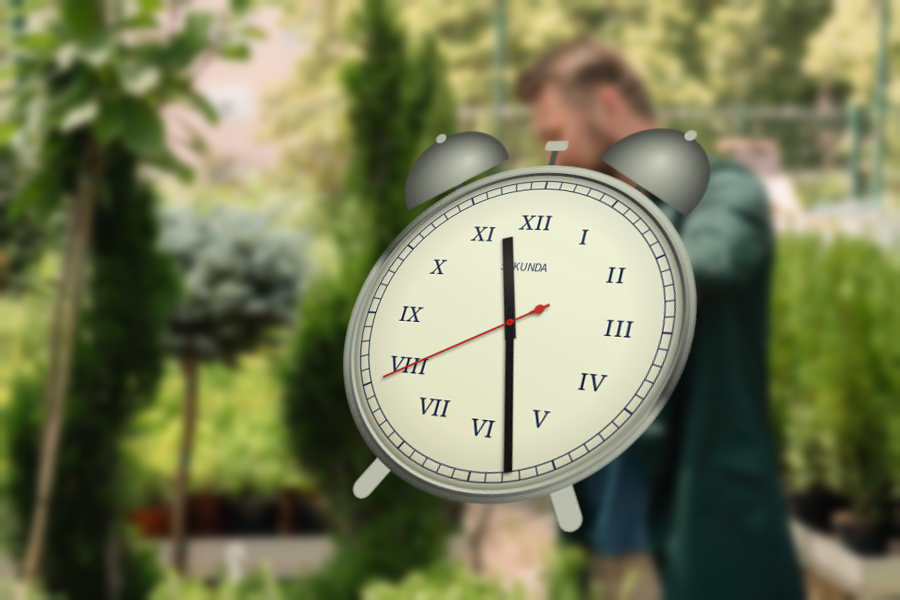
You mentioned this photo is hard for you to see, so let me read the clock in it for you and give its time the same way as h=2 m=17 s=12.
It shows h=11 m=27 s=40
